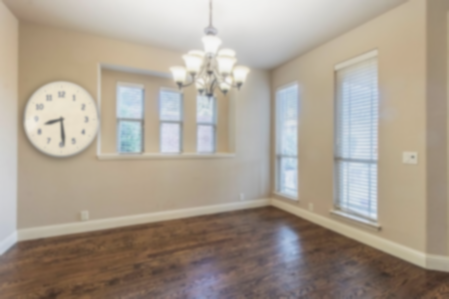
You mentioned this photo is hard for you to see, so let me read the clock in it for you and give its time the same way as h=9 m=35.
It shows h=8 m=29
